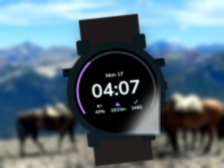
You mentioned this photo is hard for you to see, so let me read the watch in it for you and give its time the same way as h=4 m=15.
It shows h=4 m=7
